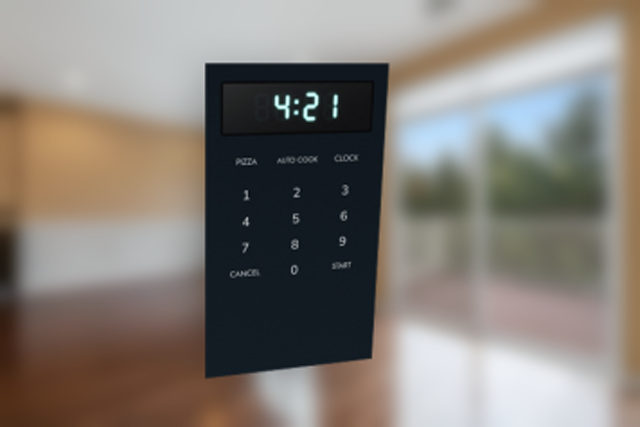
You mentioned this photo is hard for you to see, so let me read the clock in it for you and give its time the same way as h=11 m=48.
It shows h=4 m=21
